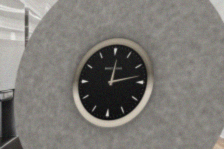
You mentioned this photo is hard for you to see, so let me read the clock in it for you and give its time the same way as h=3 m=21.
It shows h=12 m=13
